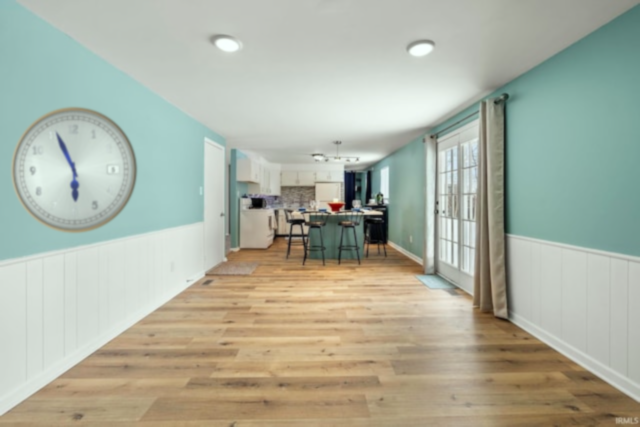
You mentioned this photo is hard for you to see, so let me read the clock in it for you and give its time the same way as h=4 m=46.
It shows h=5 m=56
